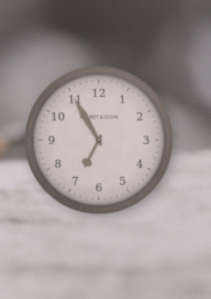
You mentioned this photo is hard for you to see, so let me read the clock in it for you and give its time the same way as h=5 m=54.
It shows h=6 m=55
